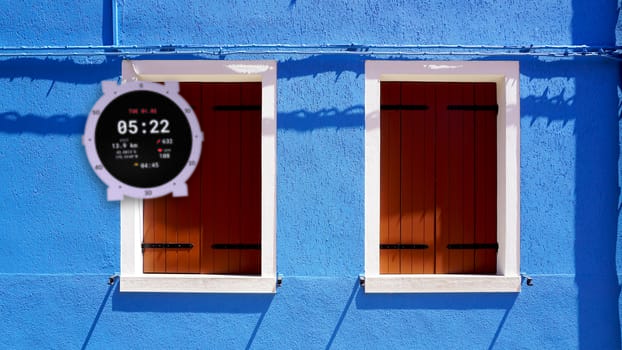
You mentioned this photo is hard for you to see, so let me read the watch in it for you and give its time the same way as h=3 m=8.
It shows h=5 m=22
